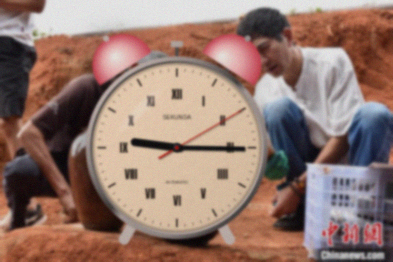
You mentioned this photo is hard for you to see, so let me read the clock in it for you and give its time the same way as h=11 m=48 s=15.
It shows h=9 m=15 s=10
